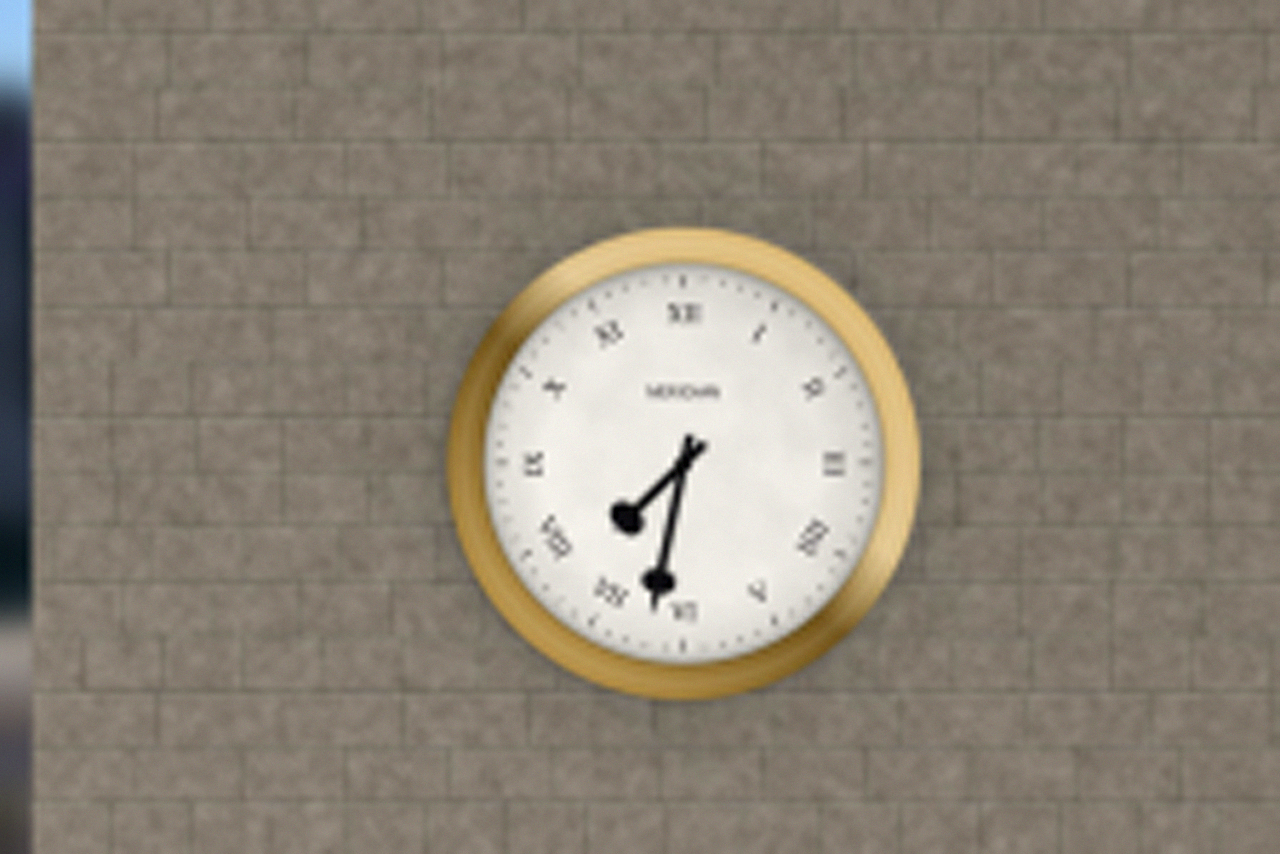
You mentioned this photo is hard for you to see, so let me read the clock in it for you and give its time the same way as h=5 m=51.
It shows h=7 m=32
